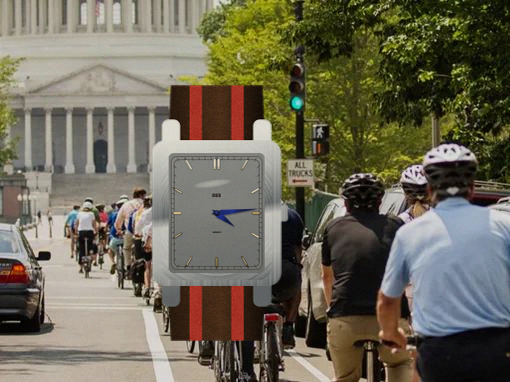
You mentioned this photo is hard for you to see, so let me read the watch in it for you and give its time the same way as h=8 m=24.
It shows h=4 m=14
